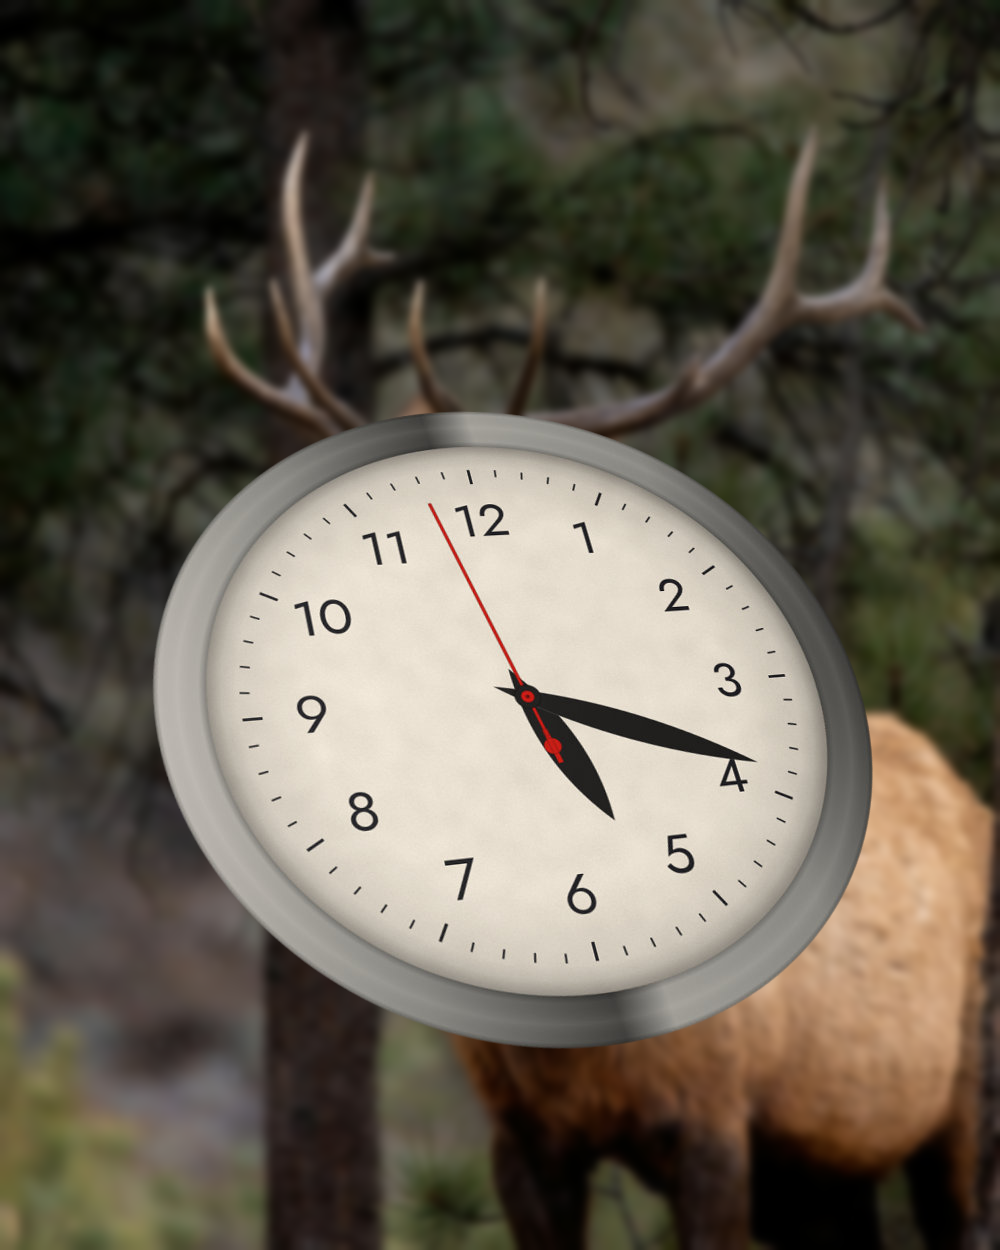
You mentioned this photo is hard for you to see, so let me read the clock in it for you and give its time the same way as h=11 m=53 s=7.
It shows h=5 m=18 s=58
